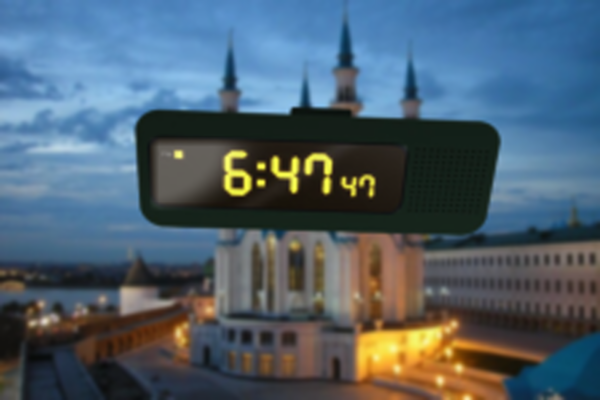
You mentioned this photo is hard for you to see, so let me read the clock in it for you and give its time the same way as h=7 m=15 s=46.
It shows h=6 m=47 s=47
